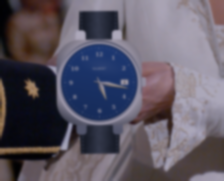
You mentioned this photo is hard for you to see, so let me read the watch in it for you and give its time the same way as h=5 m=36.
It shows h=5 m=17
